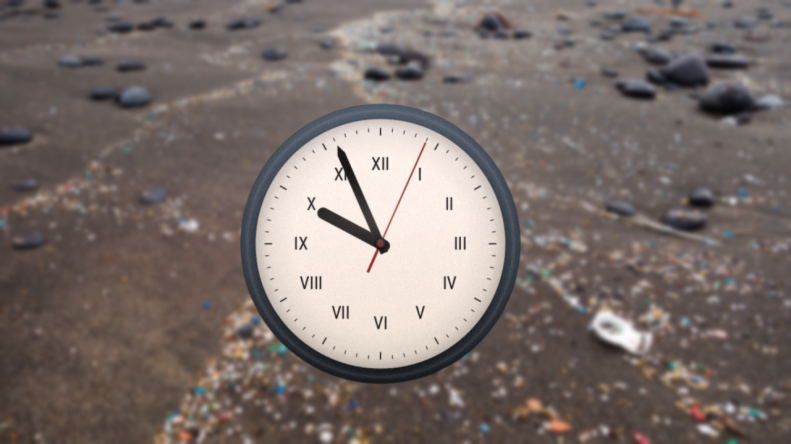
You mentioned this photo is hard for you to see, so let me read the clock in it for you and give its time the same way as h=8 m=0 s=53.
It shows h=9 m=56 s=4
